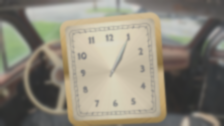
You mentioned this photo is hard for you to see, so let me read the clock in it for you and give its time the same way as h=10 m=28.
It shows h=1 m=5
